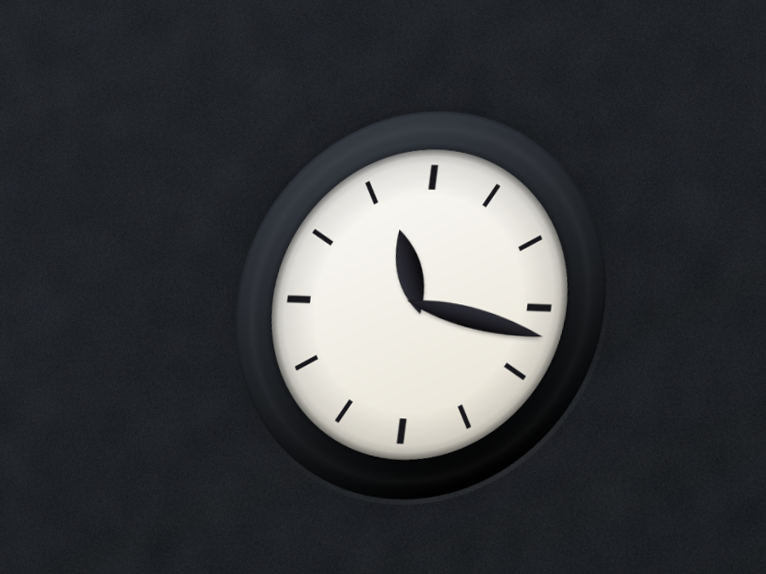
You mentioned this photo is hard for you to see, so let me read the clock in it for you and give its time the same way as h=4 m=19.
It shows h=11 m=17
